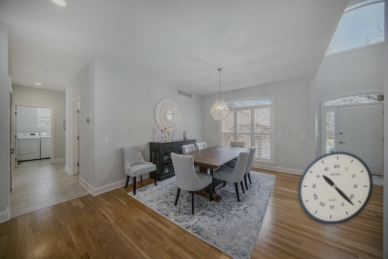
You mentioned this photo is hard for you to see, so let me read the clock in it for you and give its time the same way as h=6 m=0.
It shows h=10 m=22
